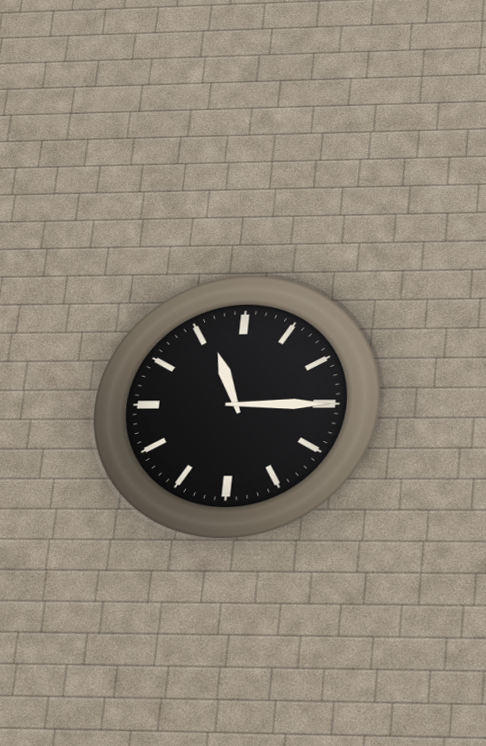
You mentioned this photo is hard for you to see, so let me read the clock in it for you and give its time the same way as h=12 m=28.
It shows h=11 m=15
